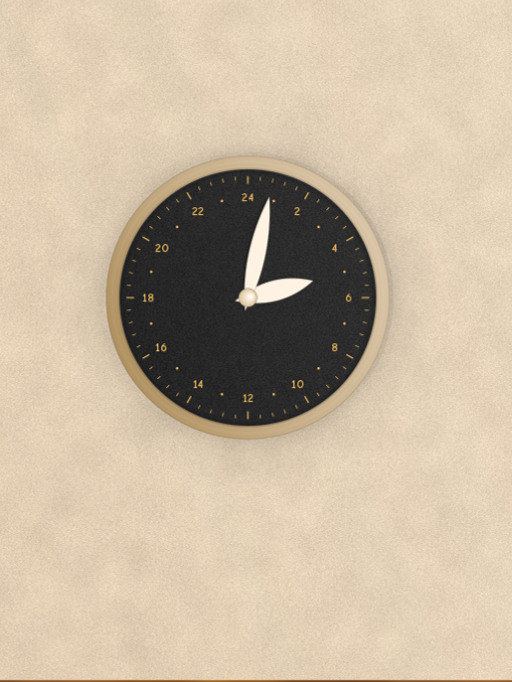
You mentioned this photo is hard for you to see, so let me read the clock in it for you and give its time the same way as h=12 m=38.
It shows h=5 m=2
